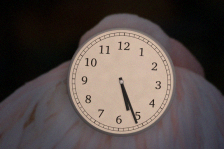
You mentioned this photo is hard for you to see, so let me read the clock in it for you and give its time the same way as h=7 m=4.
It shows h=5 m=26
